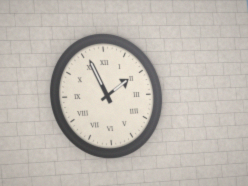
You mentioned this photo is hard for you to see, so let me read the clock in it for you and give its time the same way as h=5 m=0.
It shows h=1 m=56
